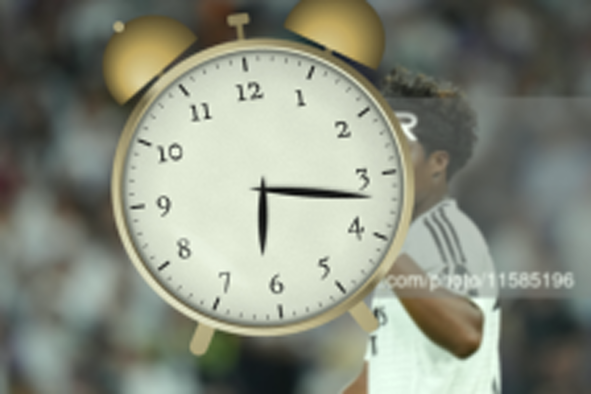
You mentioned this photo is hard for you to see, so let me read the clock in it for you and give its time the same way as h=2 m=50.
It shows h=6 m=17
